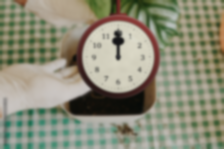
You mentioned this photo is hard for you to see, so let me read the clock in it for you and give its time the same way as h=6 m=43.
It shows h=12 m=0
